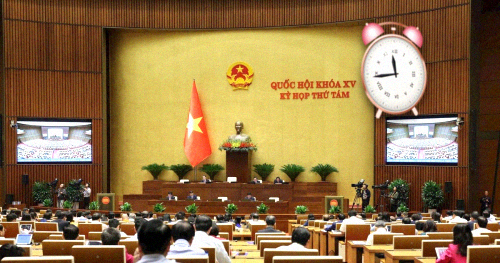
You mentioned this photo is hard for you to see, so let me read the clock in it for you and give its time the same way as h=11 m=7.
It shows h=11 m=44
